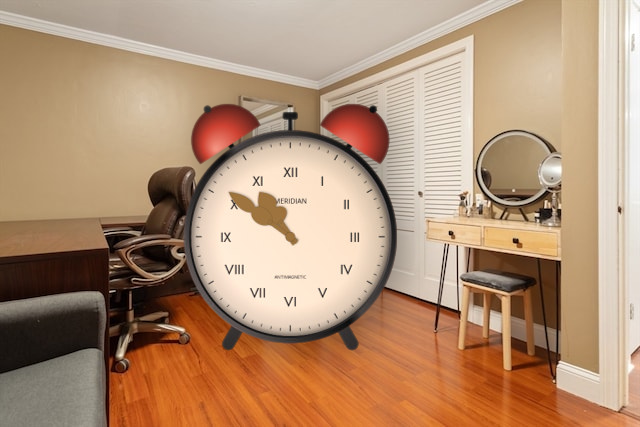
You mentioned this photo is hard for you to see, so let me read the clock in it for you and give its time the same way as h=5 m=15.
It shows h=10 m=51
